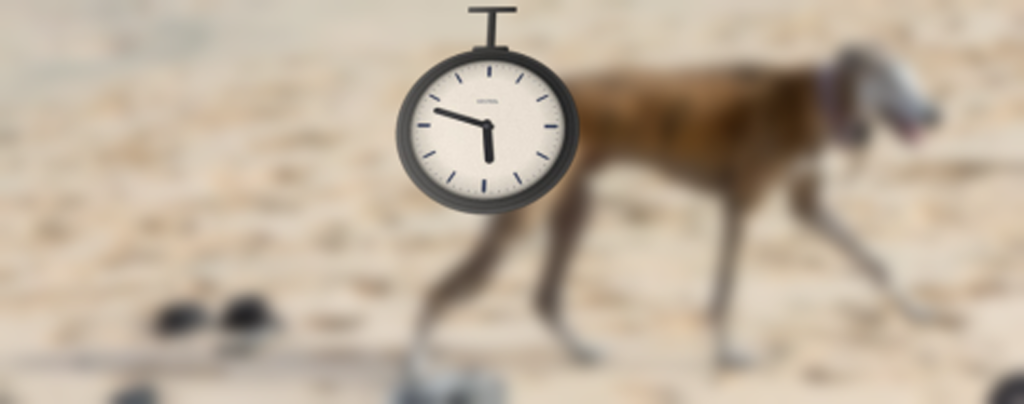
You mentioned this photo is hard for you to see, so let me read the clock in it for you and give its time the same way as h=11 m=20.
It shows h=5 m=48
